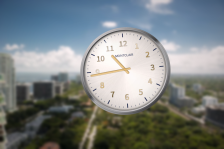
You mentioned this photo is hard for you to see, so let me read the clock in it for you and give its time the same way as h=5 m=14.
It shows h=10 m=44
